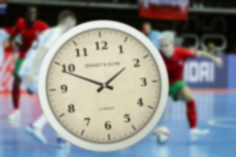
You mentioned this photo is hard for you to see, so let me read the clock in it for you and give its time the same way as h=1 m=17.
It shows h=1 m=49
